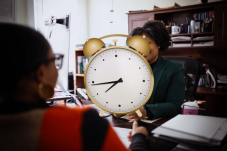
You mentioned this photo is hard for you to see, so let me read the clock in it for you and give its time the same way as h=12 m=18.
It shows h=7 m=44
